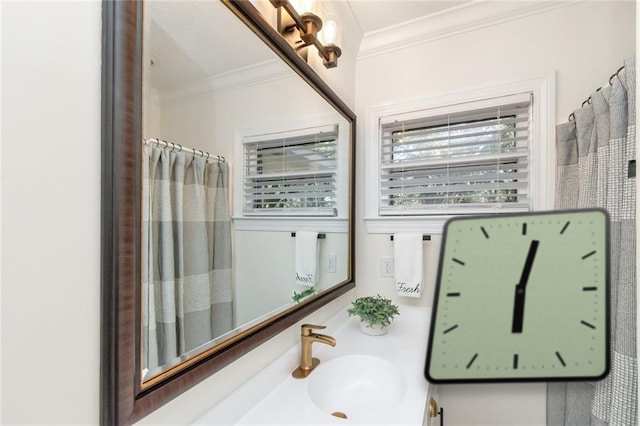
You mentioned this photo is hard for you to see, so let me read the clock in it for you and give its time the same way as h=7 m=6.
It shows h=6 m=2
